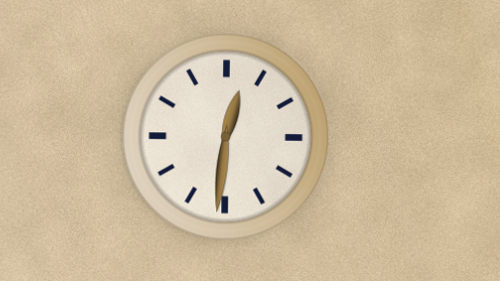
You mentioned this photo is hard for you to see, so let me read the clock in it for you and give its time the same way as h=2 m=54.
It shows h=12 m=31
